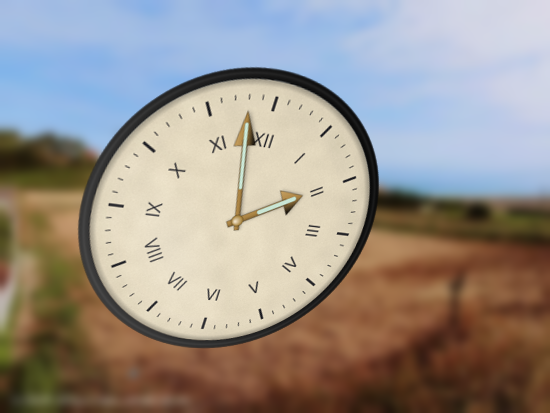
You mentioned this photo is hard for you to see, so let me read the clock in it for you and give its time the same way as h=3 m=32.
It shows h=1 m=58
